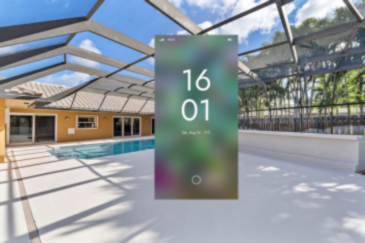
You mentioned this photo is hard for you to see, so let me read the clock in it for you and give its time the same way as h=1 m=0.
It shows h=16 m=1
